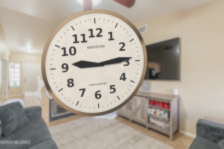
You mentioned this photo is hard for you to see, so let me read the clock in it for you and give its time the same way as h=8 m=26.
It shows h=9 m=14
